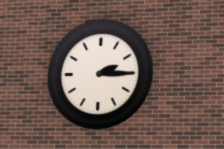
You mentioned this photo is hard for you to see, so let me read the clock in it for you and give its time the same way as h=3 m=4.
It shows h=2 m=15
